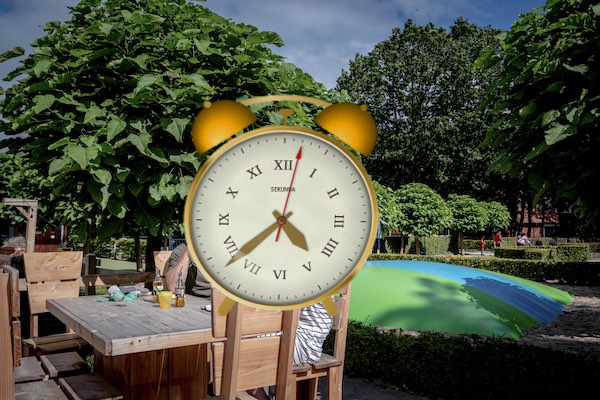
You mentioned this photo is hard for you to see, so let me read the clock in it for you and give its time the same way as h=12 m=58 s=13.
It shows h=4 m=38 s=2
